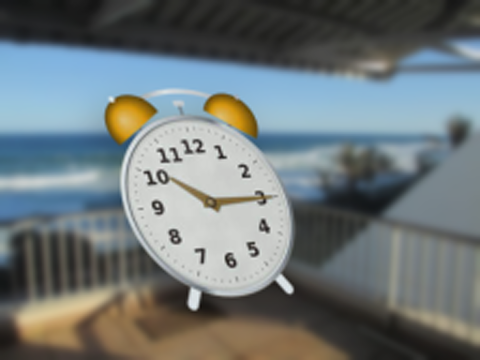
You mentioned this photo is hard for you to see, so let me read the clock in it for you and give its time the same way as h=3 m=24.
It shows h=10 m=15
